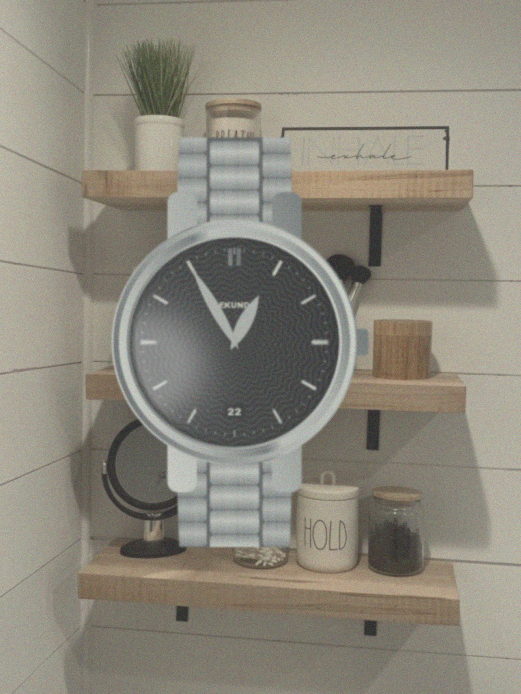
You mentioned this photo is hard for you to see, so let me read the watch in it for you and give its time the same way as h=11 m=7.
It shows h=12 m=55
